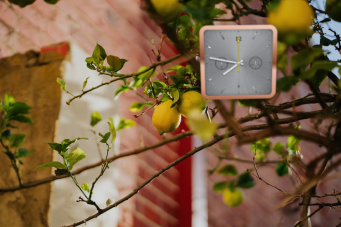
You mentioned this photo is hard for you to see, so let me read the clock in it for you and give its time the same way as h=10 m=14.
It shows h=7 m=47
